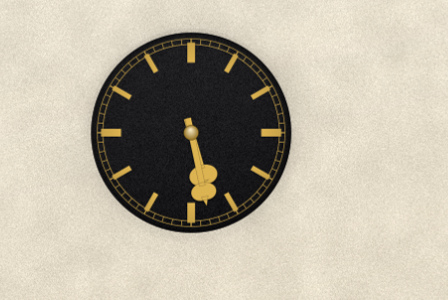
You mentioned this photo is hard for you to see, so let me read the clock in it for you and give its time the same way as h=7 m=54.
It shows h=5 m=28
